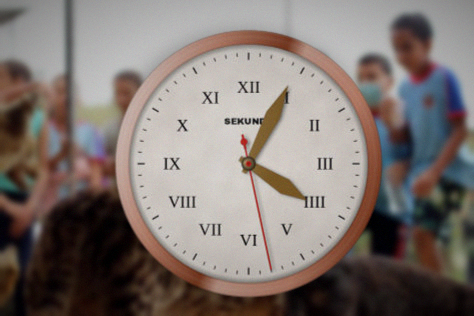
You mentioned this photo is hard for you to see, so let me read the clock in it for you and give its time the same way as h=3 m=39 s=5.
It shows h=4 m=4 s=28
